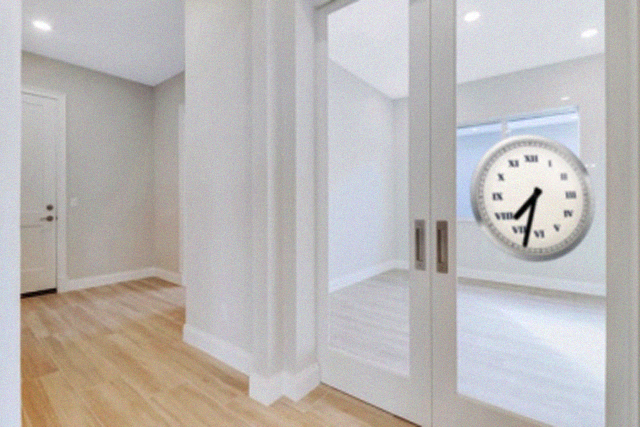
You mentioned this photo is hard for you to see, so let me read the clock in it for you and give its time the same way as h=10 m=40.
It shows h=7 m=33
